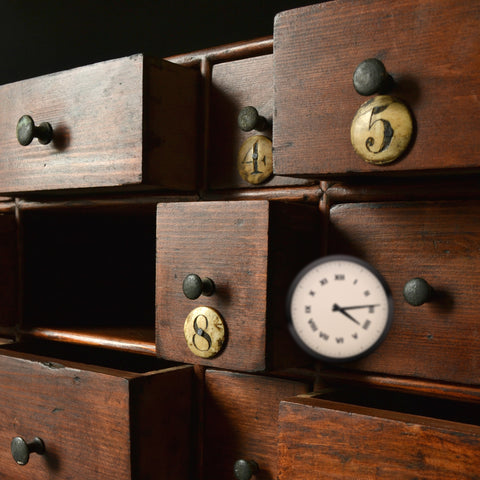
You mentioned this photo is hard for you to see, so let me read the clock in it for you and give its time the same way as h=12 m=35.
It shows h=4 m=14
